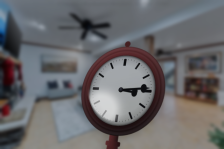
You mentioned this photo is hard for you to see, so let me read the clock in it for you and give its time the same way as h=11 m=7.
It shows h=3 m=14
